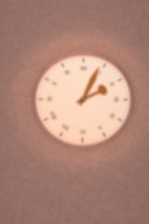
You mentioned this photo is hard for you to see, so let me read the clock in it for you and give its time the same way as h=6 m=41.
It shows h=2 m=4
